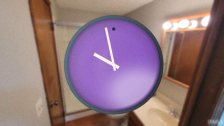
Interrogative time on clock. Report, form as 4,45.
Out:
9,58
